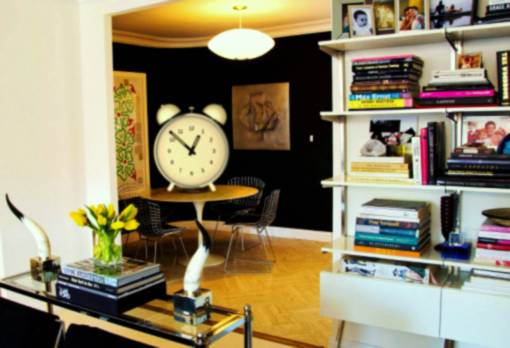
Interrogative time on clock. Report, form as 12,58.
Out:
12,52
